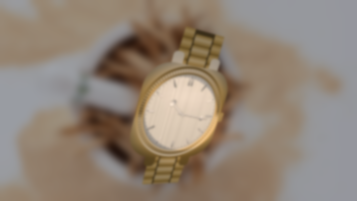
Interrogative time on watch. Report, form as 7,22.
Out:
10,16
